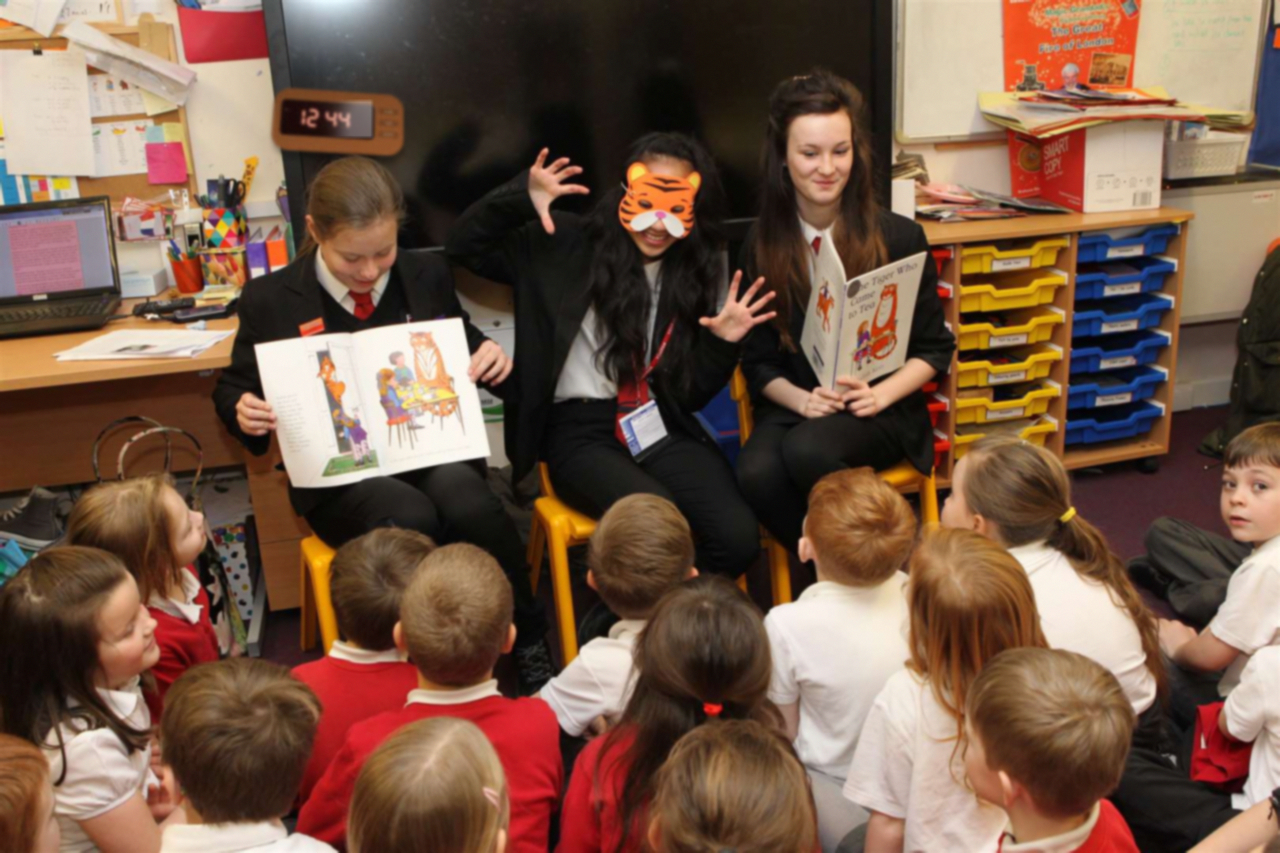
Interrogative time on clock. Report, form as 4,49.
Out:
12,44
